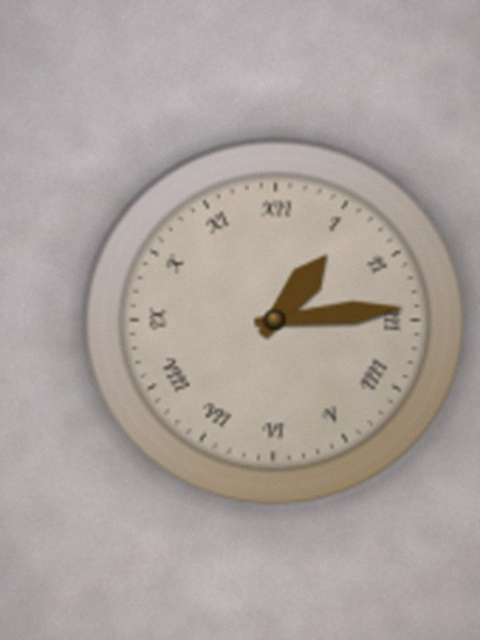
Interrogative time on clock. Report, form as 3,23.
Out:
1,14
